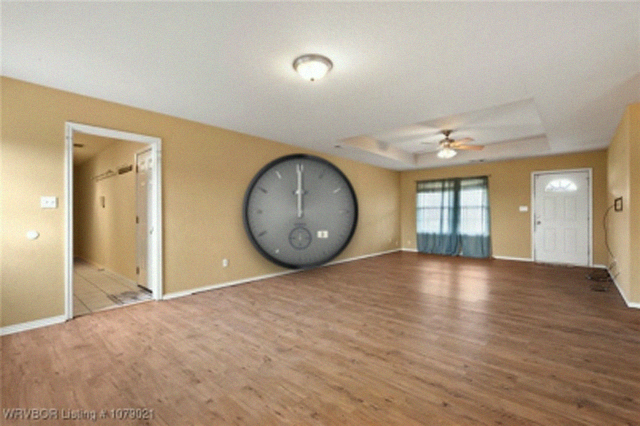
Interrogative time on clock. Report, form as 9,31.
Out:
12,00
